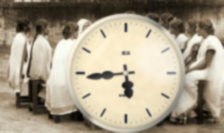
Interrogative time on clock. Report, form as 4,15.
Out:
5,44
